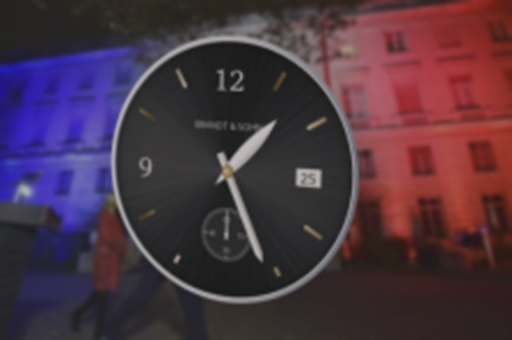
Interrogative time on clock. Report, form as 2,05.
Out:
1,26
